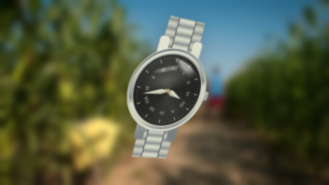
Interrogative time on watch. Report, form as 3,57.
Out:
3,43
